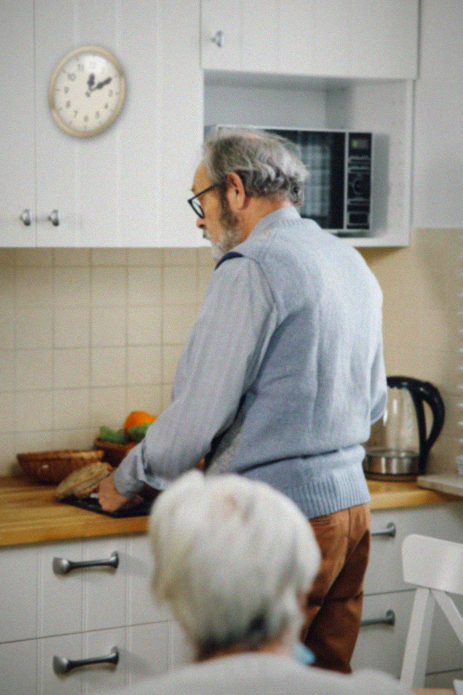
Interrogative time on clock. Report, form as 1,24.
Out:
12,10
